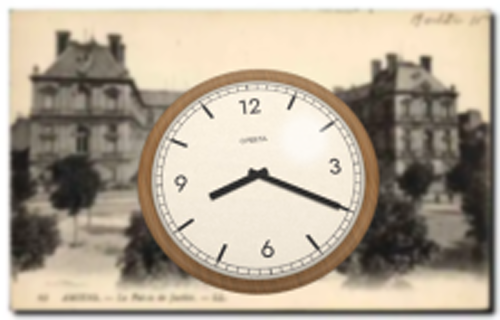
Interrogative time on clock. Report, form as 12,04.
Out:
8,20
